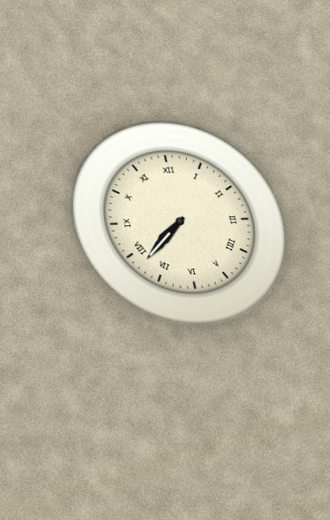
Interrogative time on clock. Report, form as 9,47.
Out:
7,38
